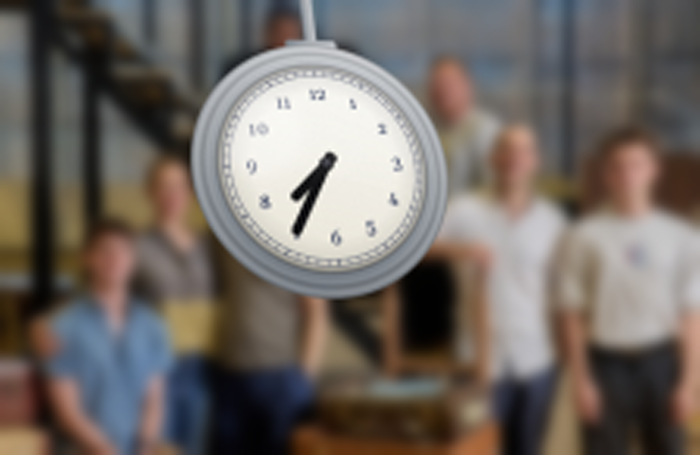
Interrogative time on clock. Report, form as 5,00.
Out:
7,35
